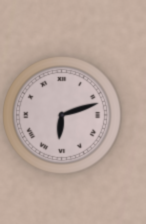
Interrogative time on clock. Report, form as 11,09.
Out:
6,12
